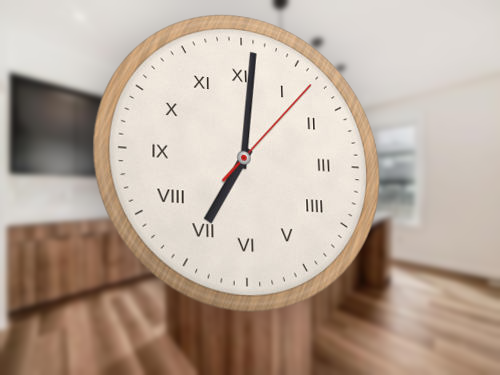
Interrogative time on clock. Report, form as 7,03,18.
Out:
7,01,07
